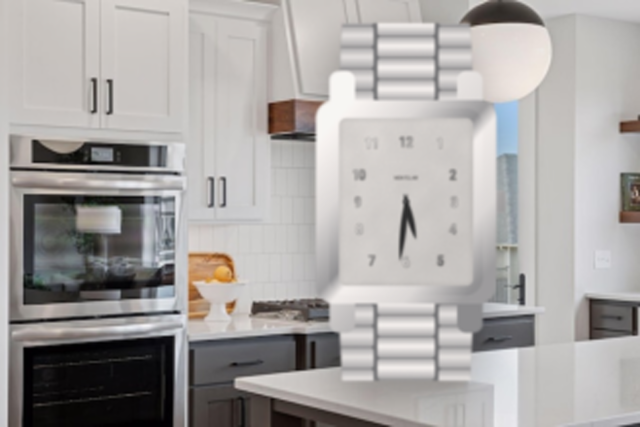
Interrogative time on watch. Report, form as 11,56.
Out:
5,31
